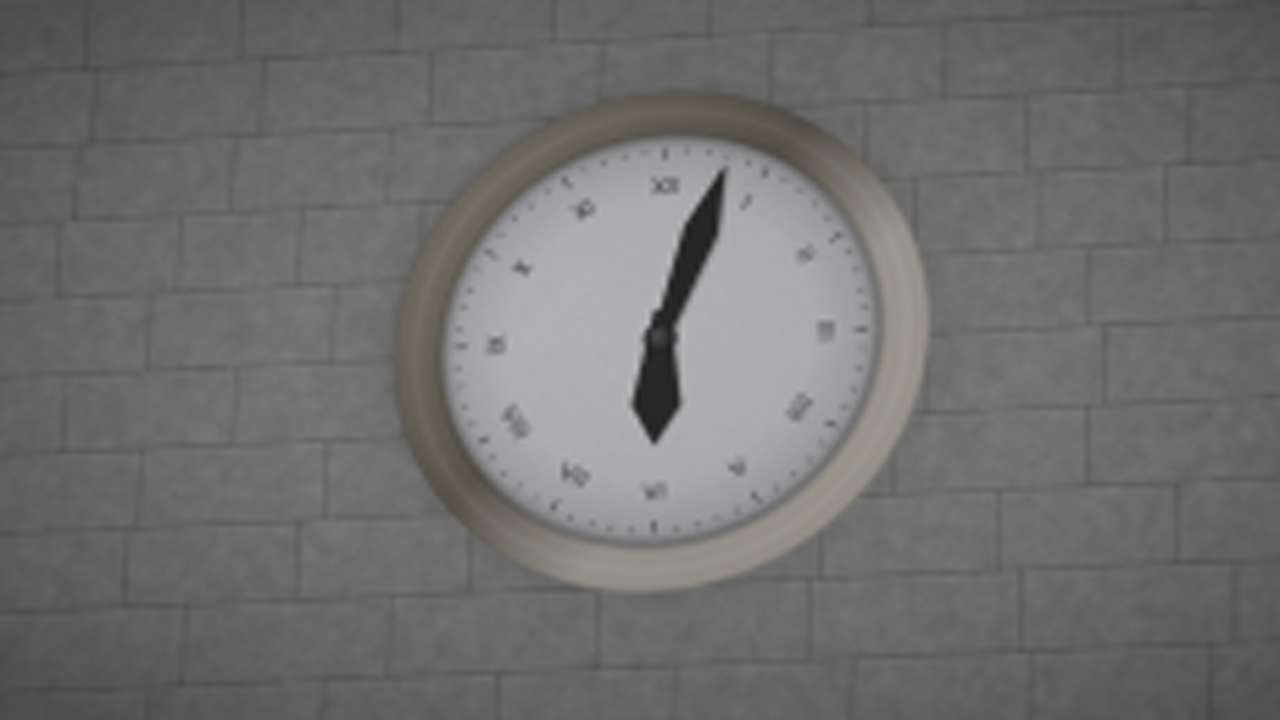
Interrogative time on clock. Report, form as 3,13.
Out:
6,03
